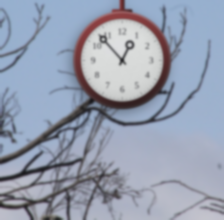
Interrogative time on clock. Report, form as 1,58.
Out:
12,53
